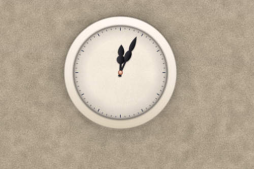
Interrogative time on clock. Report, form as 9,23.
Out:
12,04
